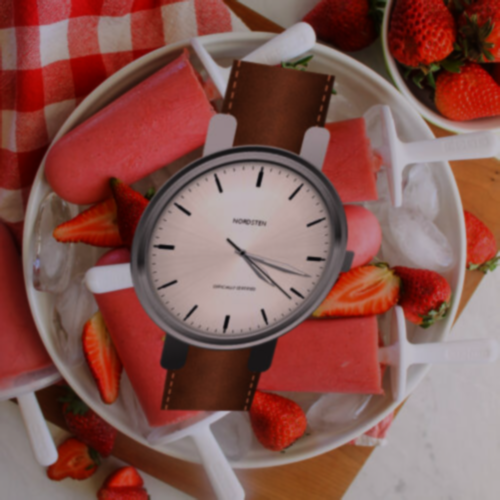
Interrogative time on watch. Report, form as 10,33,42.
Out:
4,17,21
